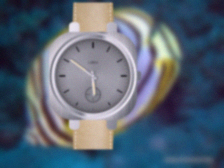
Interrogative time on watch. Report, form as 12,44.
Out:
5,51
